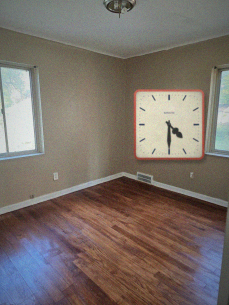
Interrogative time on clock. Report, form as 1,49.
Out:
4,30
